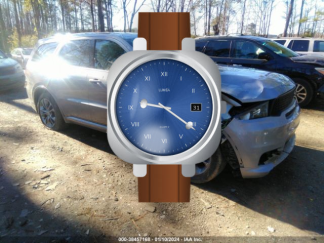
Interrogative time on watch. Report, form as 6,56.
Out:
9,21
